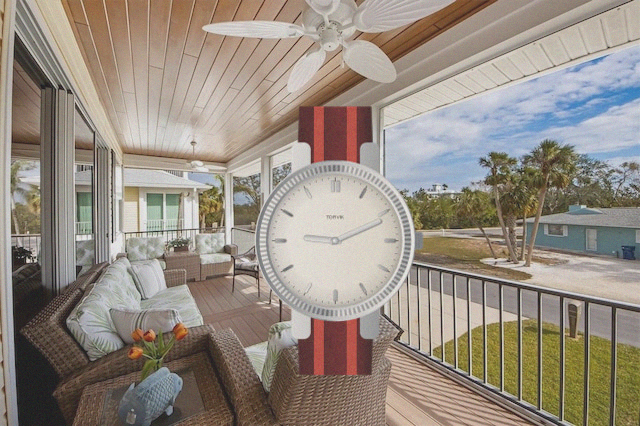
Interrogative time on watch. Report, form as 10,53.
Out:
9,11
